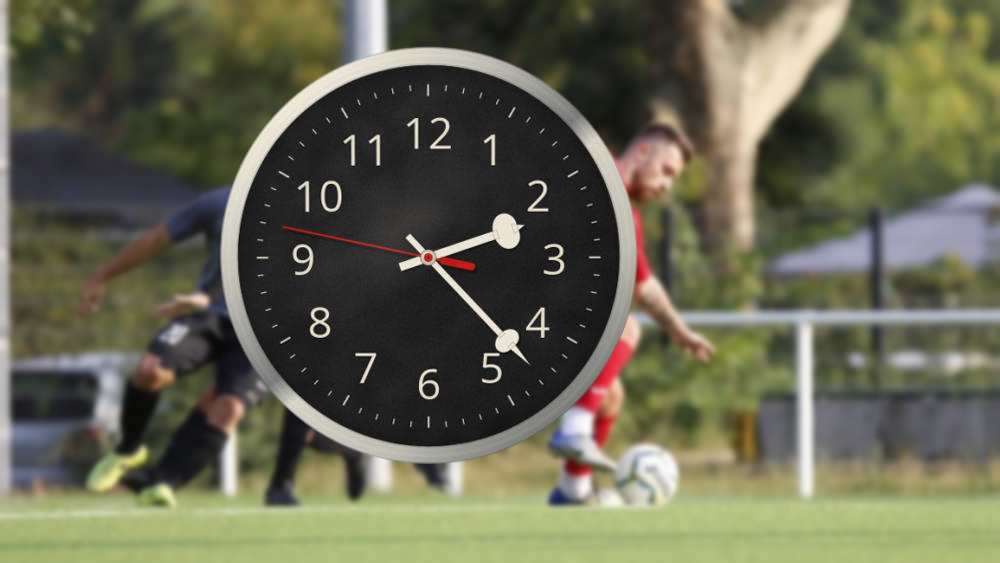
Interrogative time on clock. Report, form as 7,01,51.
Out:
2,22,47
